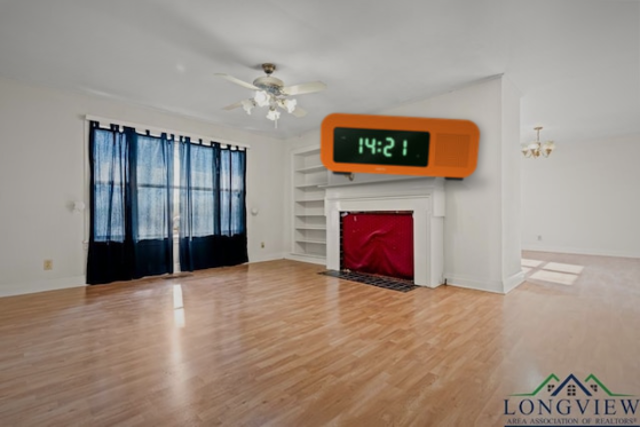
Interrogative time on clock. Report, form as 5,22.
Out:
14,21
